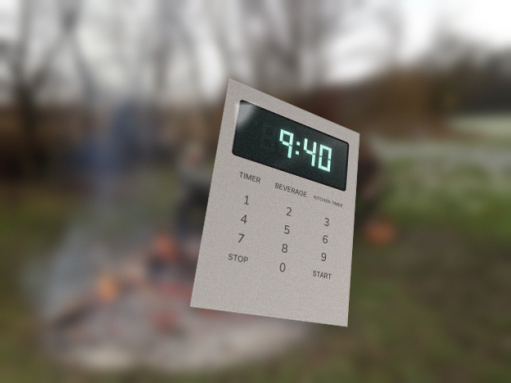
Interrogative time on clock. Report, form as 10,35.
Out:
9,40
